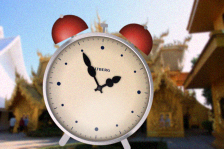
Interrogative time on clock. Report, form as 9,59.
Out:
1,55
